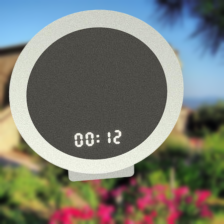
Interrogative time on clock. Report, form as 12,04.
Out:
0,12
